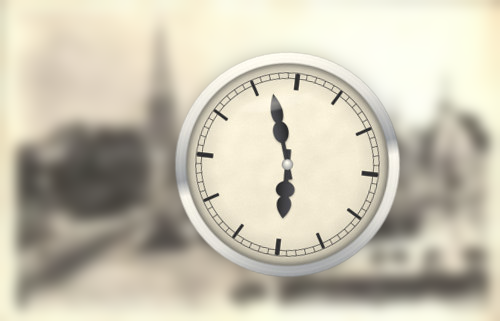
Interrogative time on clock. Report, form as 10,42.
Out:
5,57
